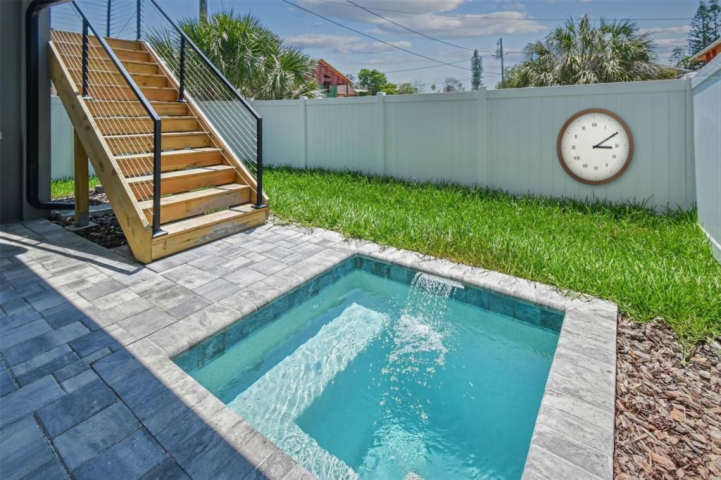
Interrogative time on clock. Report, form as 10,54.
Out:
3,10
